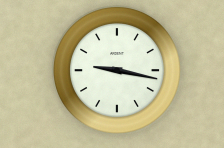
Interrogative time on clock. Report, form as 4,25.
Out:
9,17
